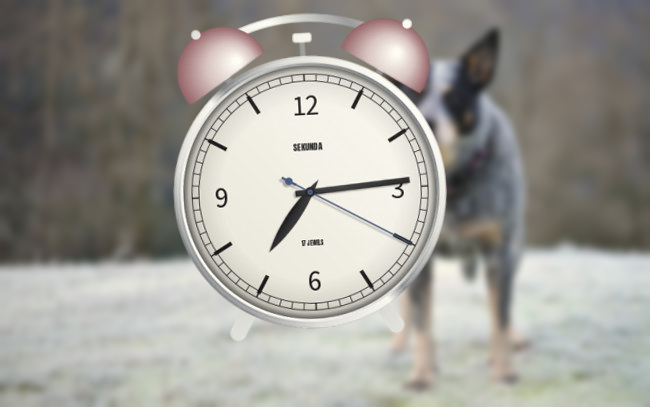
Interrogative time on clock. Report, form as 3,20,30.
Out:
7,14,20
